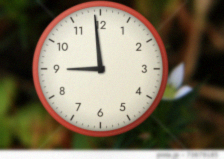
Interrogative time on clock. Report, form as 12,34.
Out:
8,59
